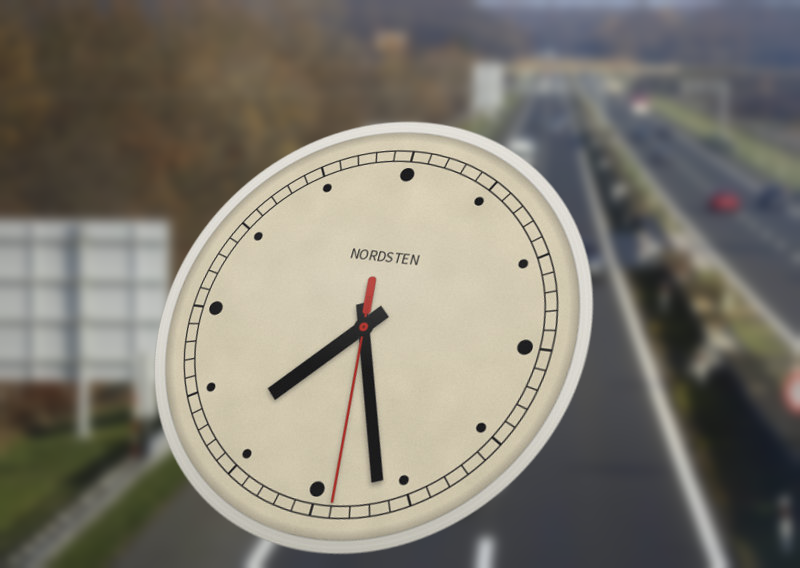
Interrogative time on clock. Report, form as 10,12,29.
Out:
7,26,29
